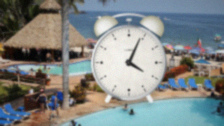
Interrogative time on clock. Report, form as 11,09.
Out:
4,04
